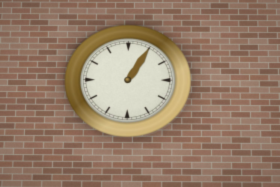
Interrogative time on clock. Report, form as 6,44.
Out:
1,05
